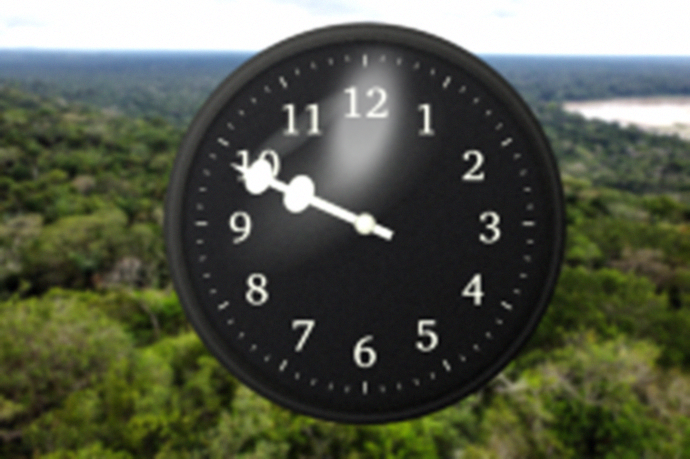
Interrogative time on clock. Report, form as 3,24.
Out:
9,49
